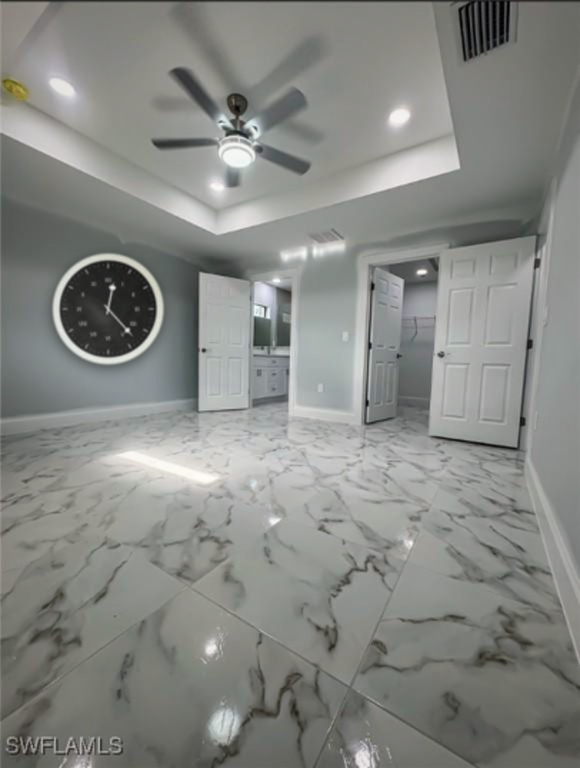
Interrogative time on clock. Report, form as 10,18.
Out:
12,23
